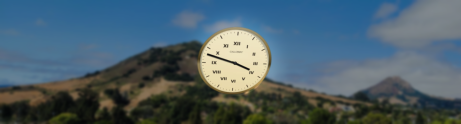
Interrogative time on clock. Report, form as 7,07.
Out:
3,48
